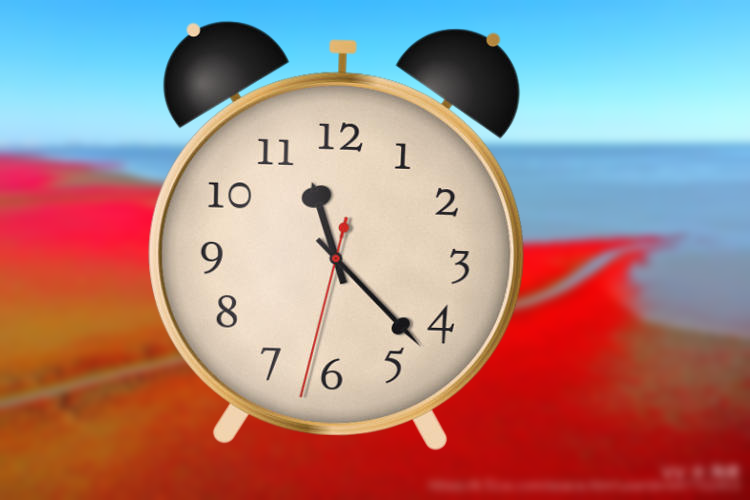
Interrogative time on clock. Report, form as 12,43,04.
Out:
11,22,32
